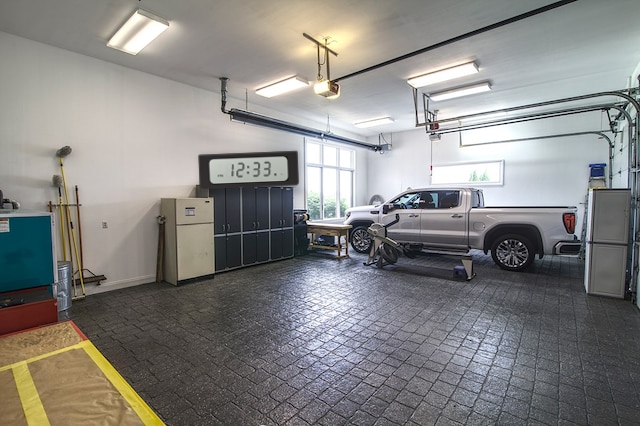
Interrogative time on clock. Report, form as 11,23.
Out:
12,33
